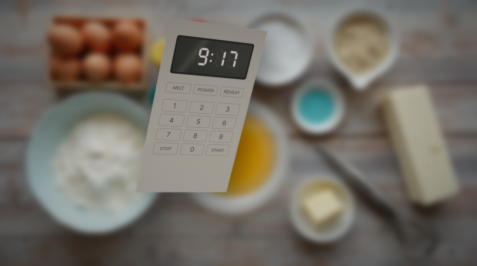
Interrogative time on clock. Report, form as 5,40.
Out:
9,17
